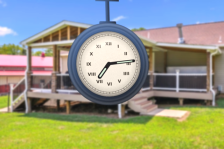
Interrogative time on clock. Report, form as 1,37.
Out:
7,14
